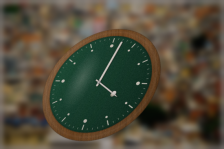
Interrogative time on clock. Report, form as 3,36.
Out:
4,02
